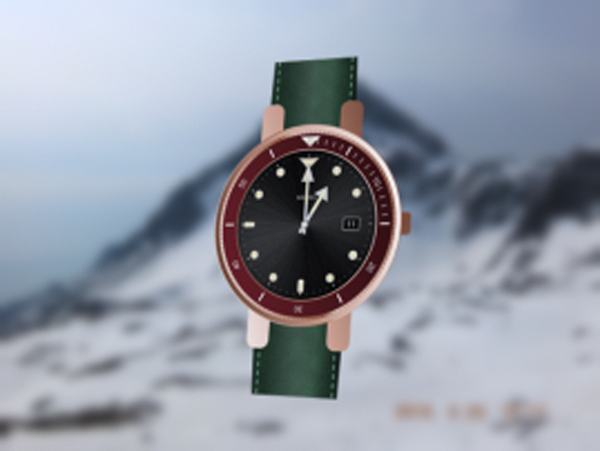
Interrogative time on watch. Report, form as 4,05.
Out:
1,00
